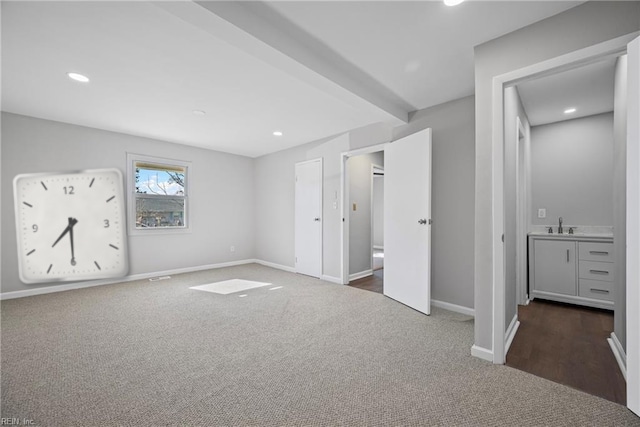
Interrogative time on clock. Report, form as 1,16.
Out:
7,30
